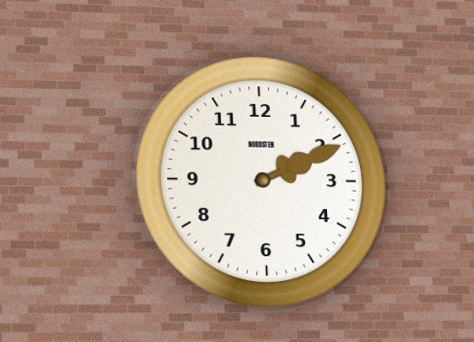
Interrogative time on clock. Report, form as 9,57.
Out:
2,11
